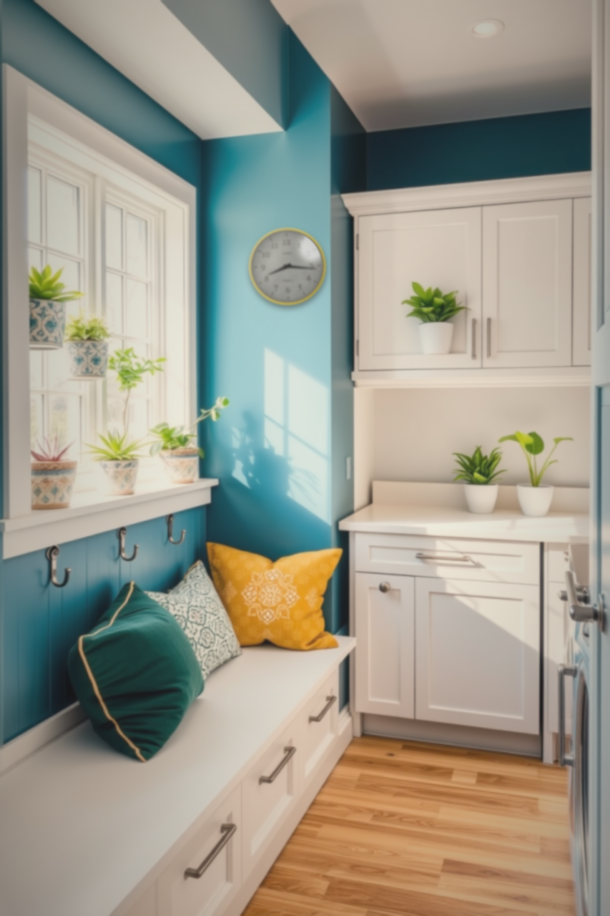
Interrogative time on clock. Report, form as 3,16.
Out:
8,16
